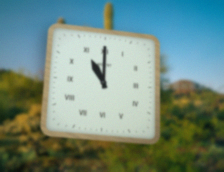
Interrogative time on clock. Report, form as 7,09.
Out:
11,00
